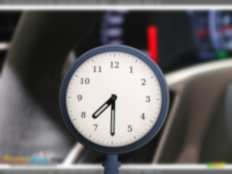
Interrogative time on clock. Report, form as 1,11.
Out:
7,30
